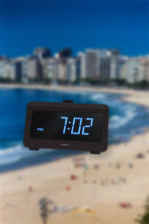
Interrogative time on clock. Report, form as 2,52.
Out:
7,02
